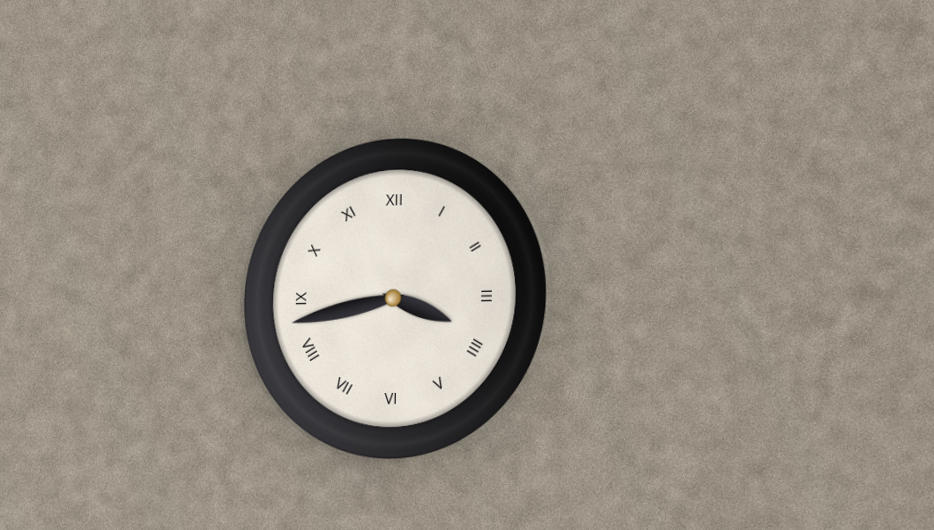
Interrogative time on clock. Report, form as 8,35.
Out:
3,43
